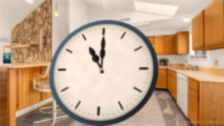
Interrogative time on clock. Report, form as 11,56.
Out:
11,00
